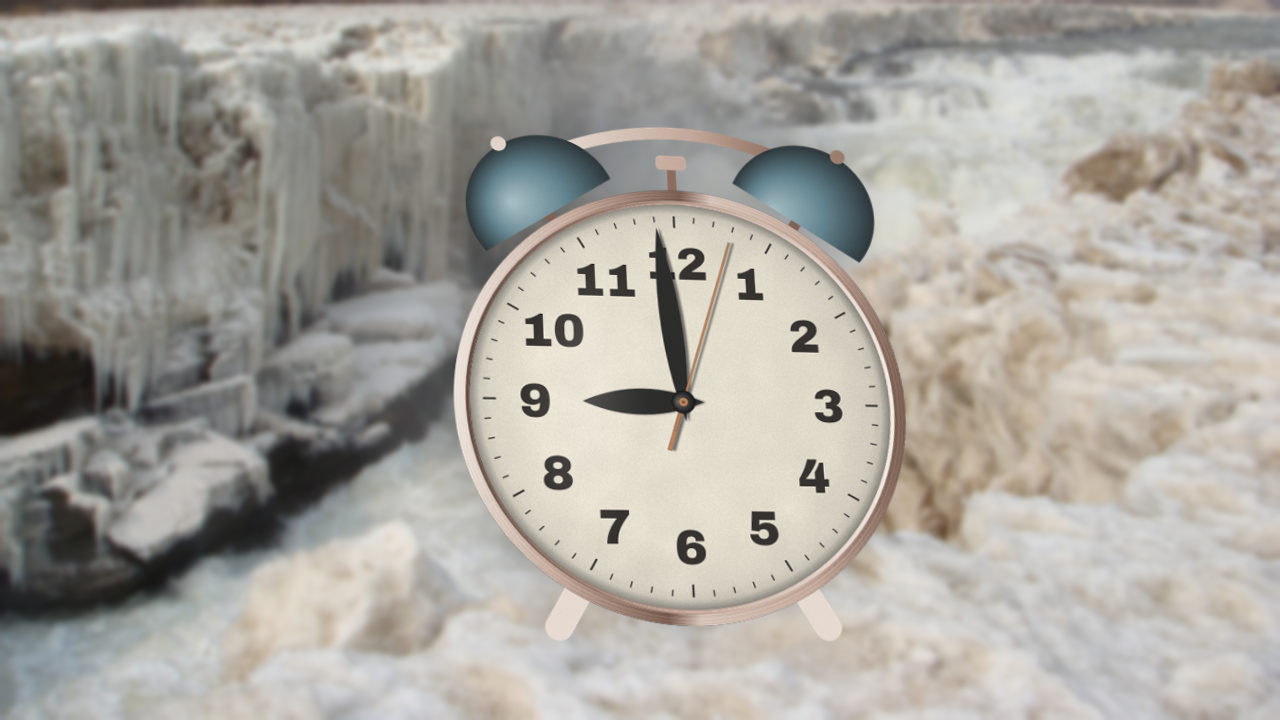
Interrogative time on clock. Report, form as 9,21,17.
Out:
8,59,03
